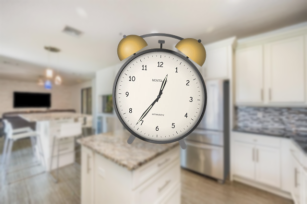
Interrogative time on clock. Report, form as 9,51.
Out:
12,36
